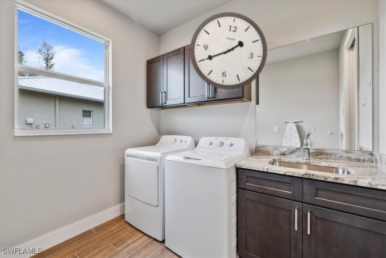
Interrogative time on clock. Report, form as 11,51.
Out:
1,40
